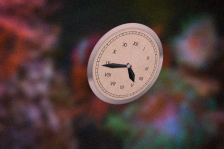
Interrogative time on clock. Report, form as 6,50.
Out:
4,44
